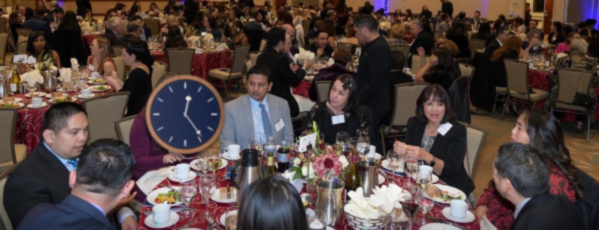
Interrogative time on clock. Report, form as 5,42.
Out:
12,24
